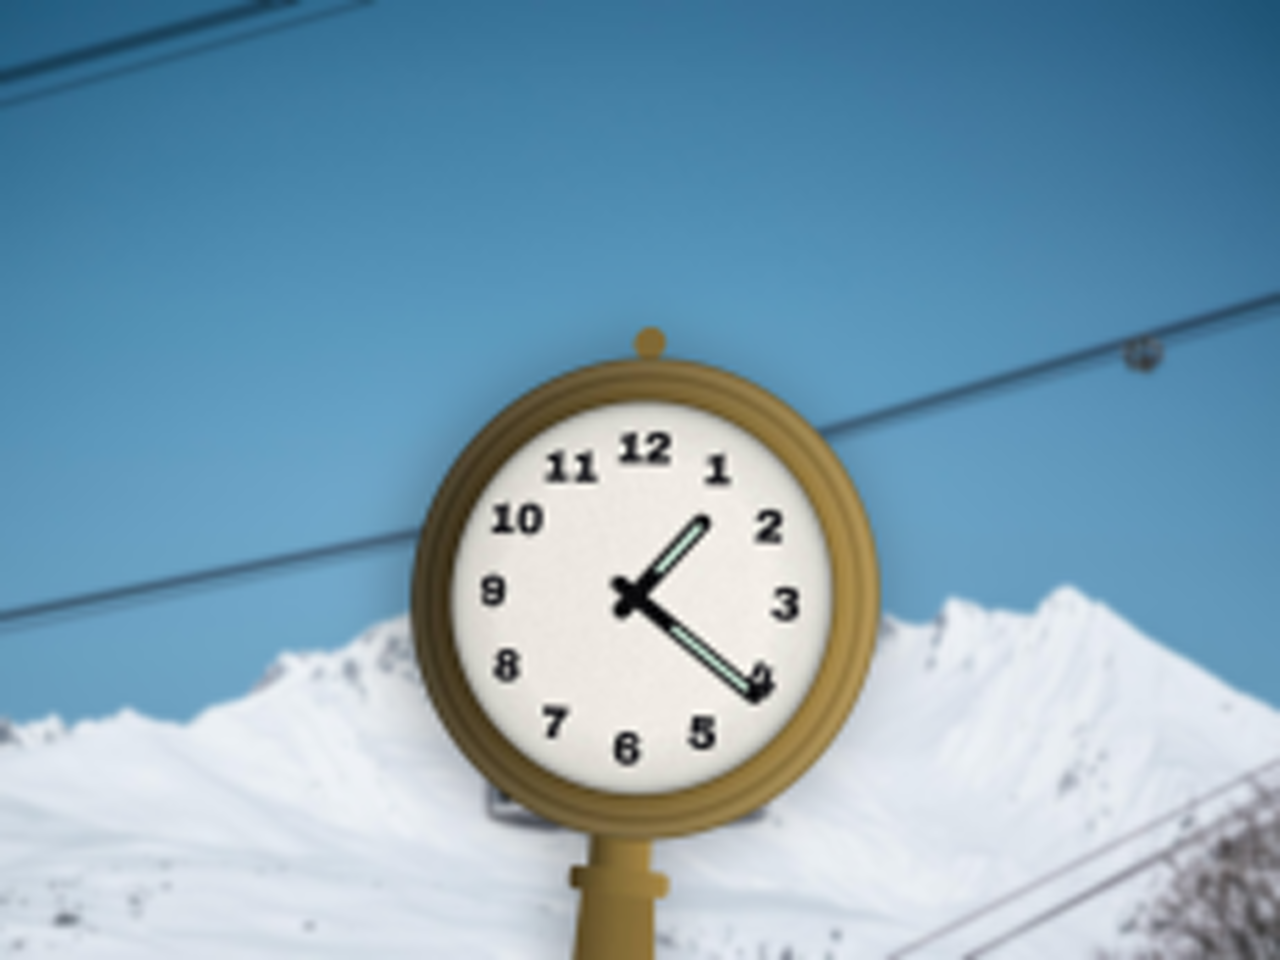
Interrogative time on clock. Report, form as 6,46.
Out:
1,21
